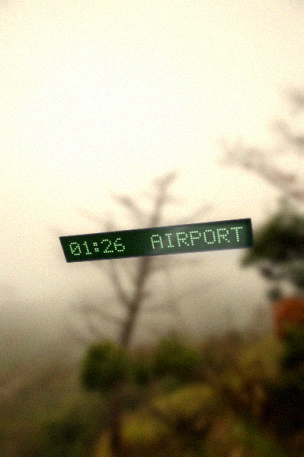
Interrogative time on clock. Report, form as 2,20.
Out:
1,26
